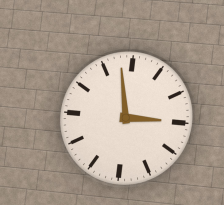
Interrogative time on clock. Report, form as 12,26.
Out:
2,58
